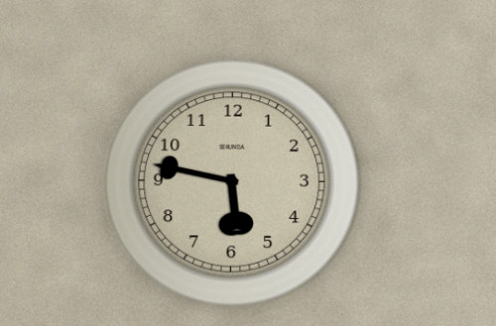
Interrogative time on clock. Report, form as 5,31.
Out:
5,47
